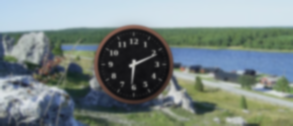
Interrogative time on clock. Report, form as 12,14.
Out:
6,11
